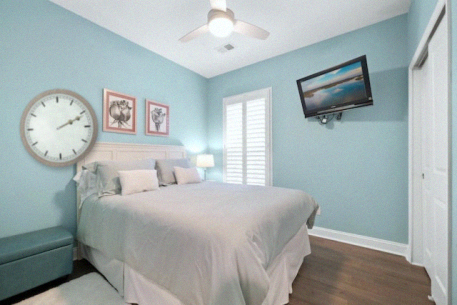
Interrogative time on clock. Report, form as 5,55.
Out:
2,11
